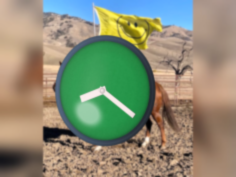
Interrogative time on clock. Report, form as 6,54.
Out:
8,21
